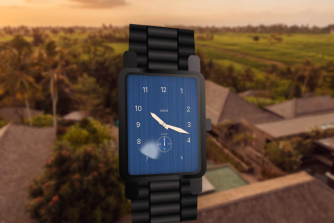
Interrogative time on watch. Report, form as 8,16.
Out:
10,18
